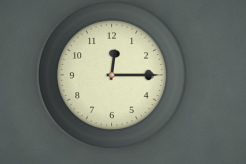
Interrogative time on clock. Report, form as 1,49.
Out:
12,15
